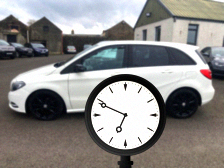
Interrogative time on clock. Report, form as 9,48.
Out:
6,49
